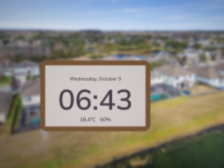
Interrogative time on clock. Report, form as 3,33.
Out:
6,43
